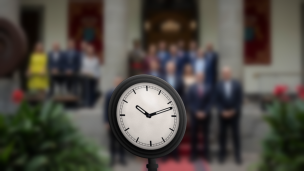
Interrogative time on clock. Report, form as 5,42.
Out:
10,12
